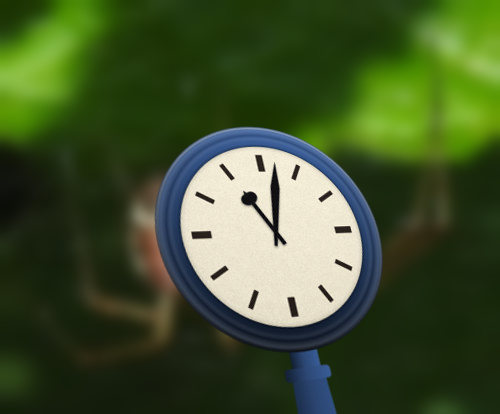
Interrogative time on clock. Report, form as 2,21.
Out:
11,02
